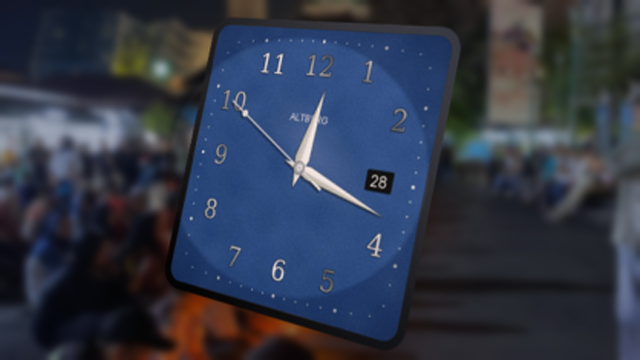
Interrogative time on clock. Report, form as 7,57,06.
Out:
12,17,50
